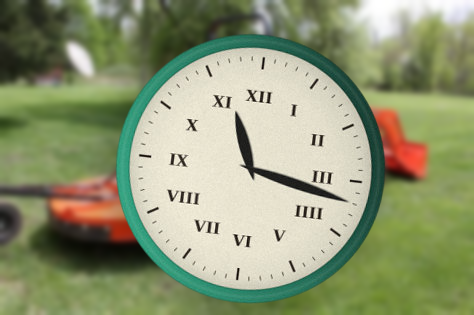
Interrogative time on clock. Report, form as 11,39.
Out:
11,17
